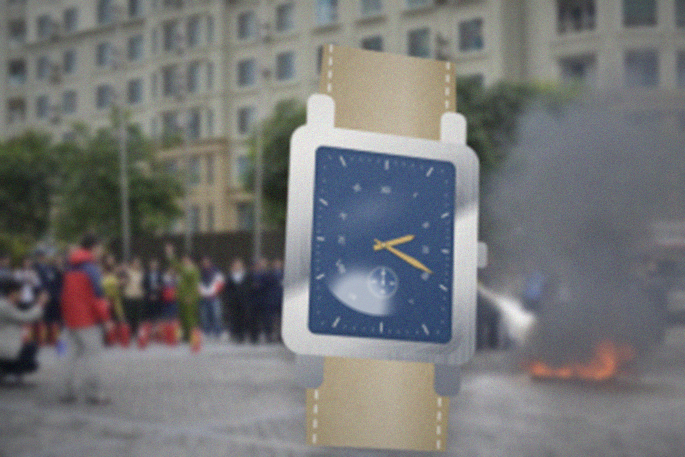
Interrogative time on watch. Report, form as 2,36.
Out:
2,19
